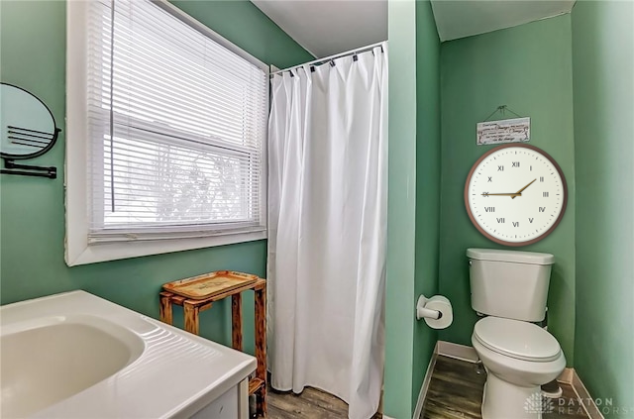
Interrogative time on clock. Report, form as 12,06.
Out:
1,45
